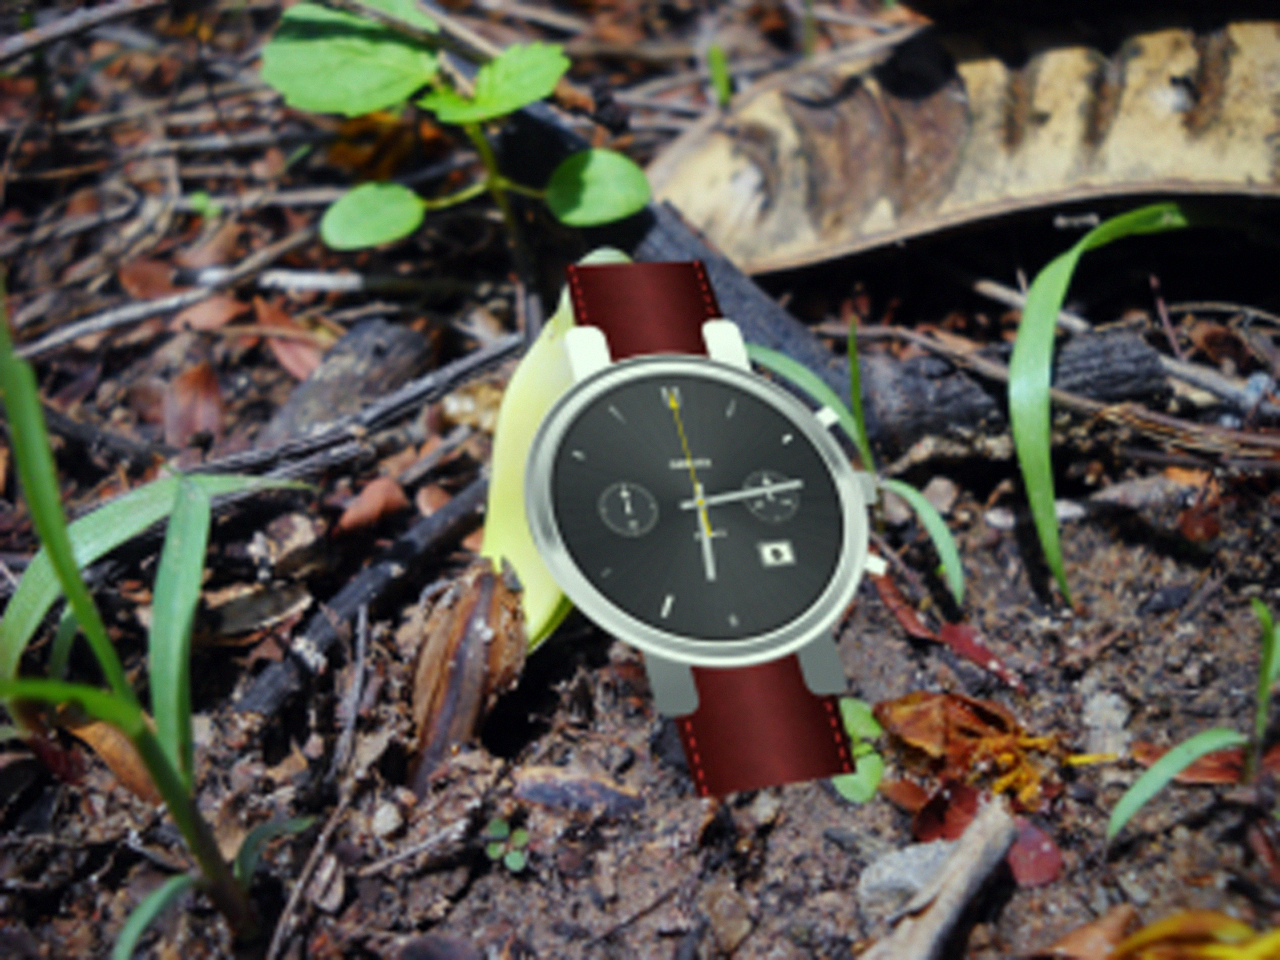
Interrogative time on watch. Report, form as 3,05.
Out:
6,14
